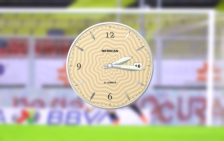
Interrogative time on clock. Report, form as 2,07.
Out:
2,16
